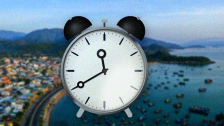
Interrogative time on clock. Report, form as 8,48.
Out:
11,40
